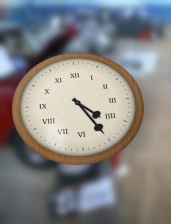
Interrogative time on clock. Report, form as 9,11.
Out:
4,25
